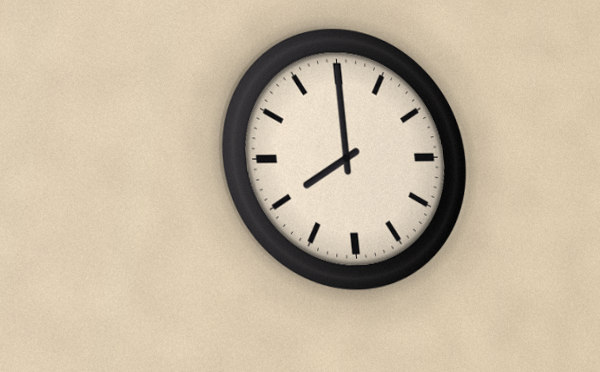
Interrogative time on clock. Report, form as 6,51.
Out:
8,00
